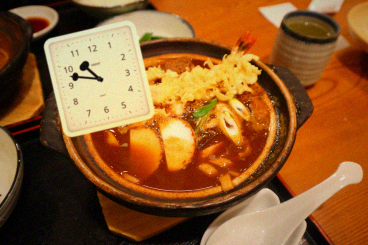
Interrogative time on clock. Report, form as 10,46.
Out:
10,48
